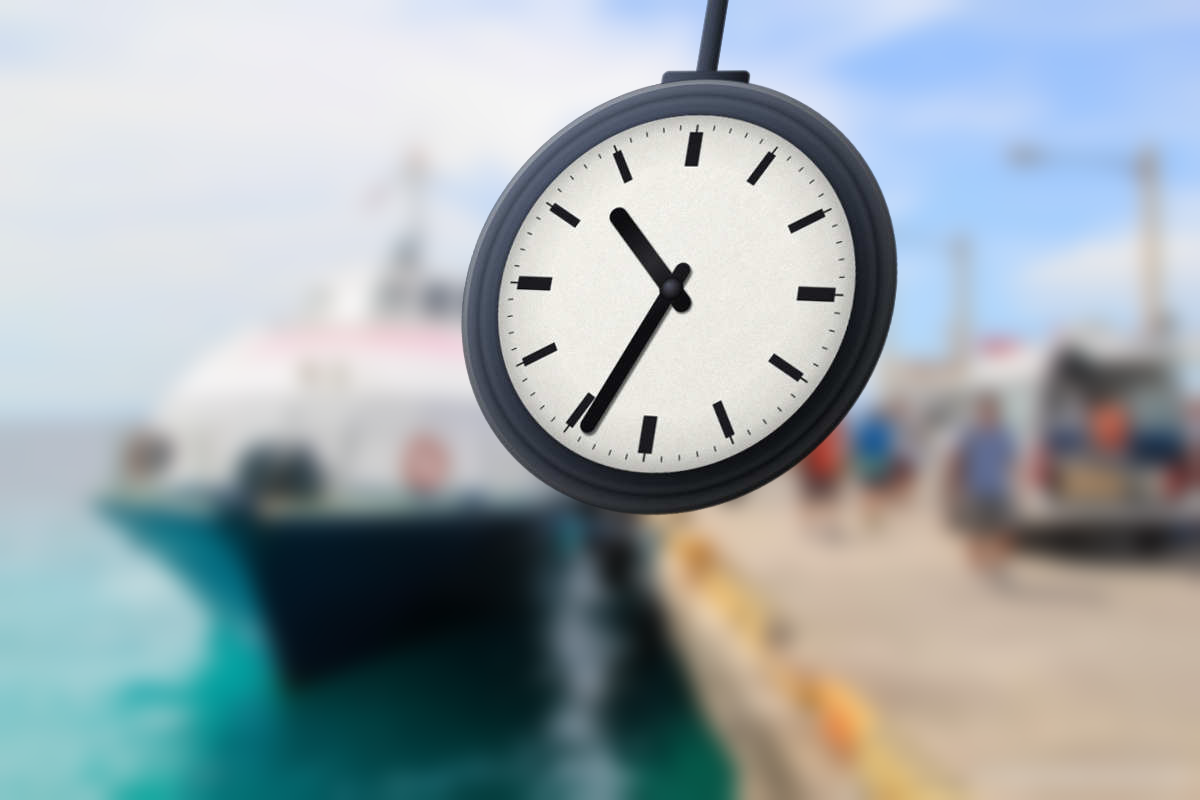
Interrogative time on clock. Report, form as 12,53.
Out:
10,34
